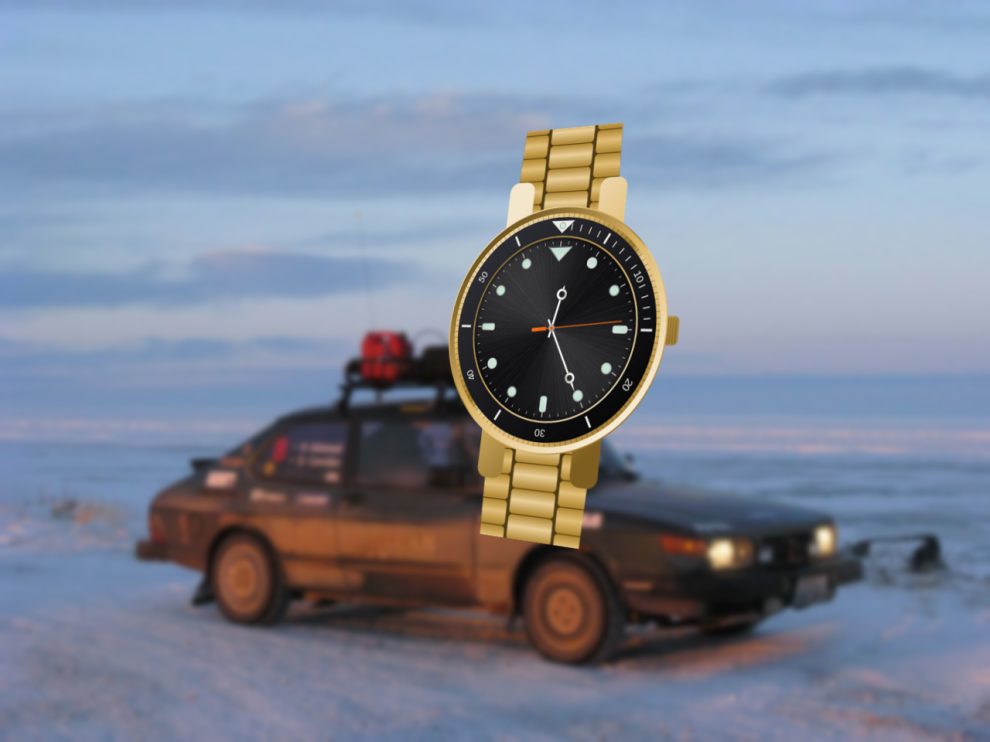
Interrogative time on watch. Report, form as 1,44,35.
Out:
12,25,14
